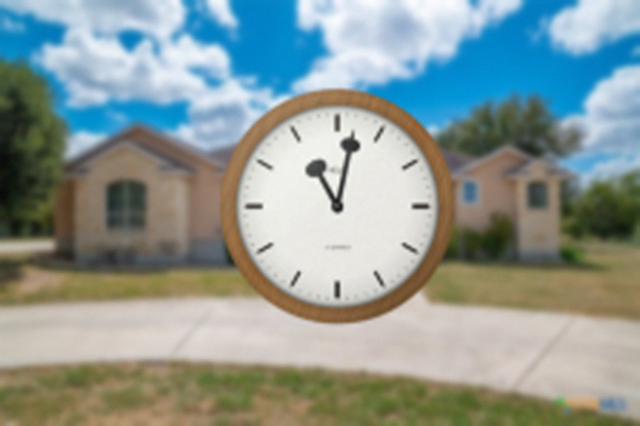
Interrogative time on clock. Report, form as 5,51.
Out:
11,02
